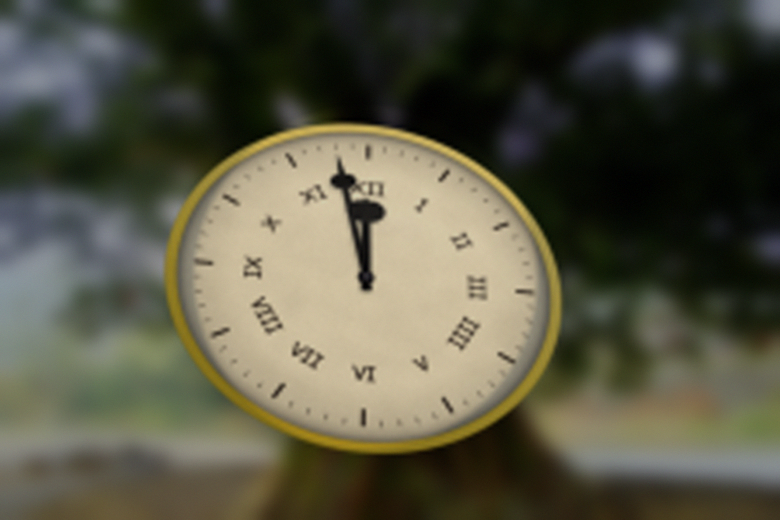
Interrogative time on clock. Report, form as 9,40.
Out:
11,58
